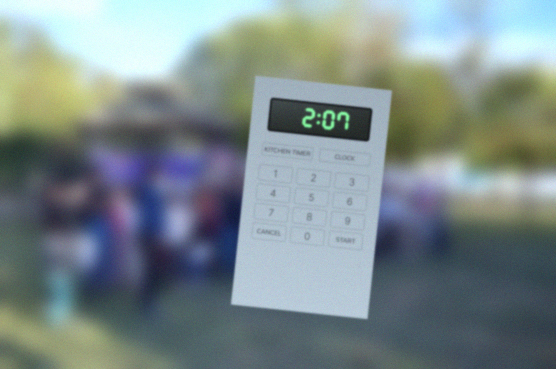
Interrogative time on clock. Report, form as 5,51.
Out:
2,07
